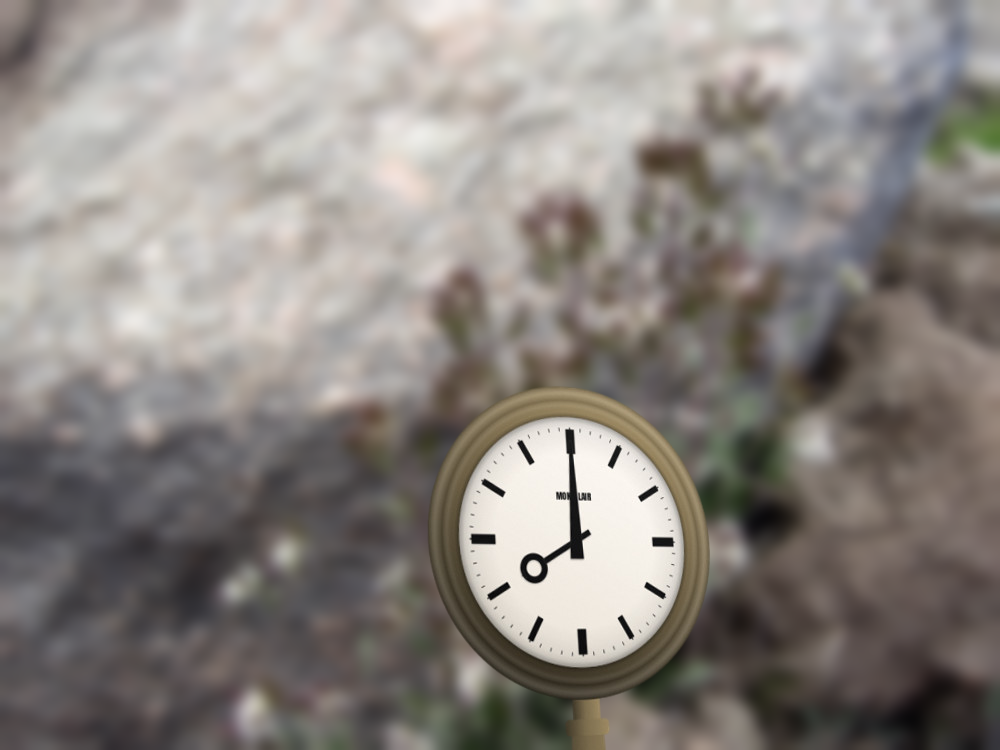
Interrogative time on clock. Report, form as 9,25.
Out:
8,00
